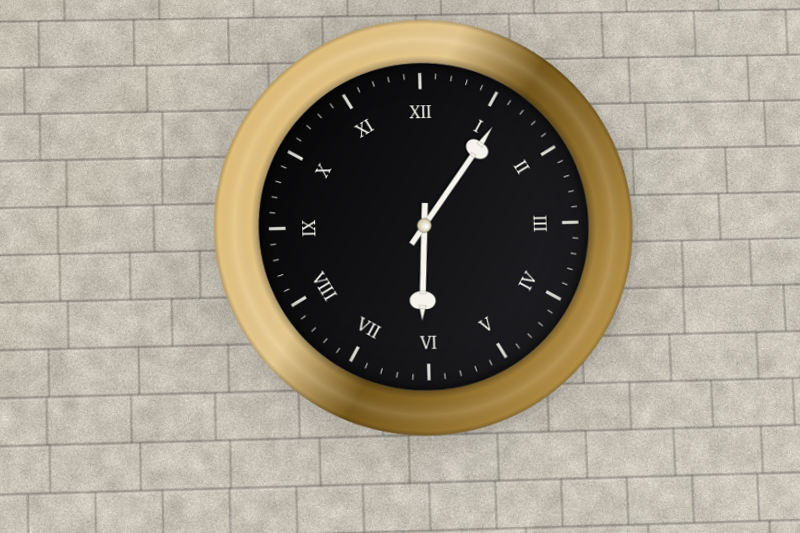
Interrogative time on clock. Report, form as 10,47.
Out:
6,06
